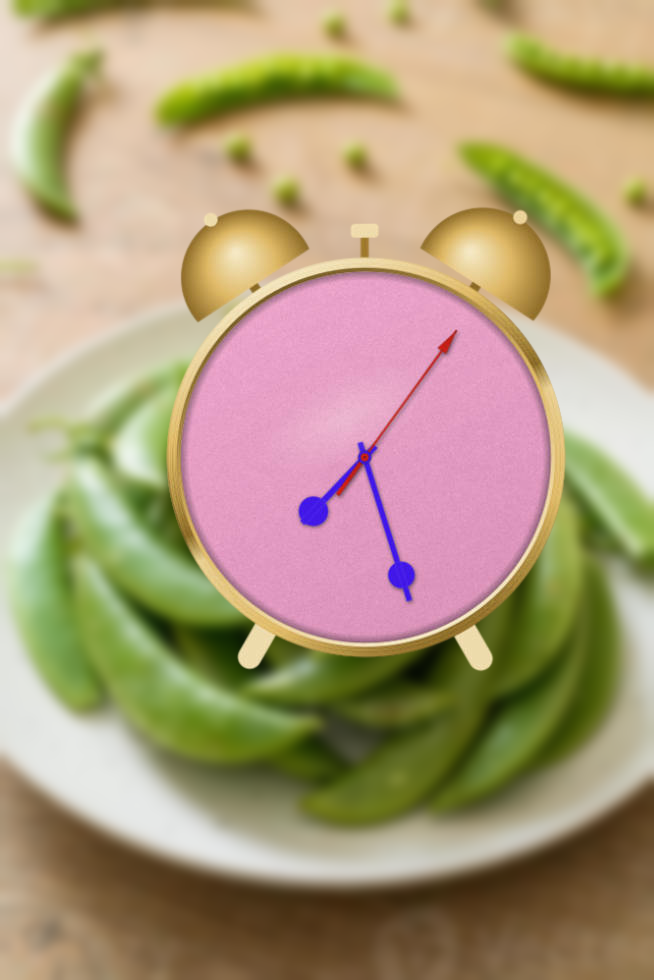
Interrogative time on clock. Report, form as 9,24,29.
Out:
7,27,06
